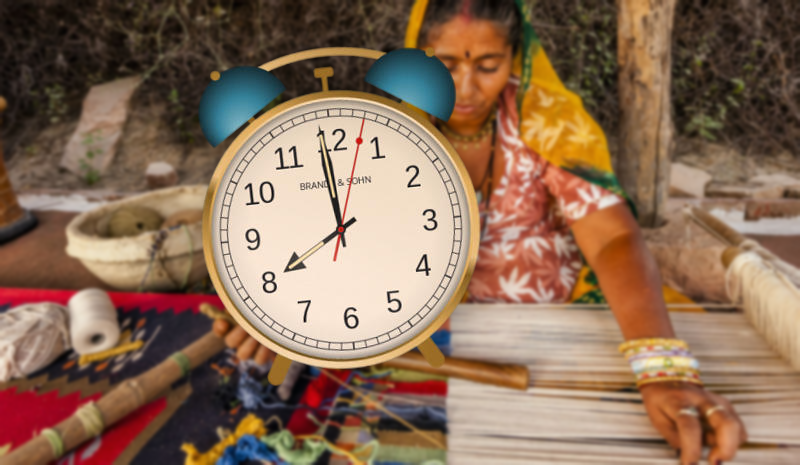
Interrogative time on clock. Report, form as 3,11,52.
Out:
7,59,03
